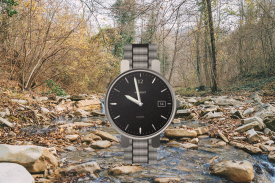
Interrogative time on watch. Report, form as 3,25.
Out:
9,58
